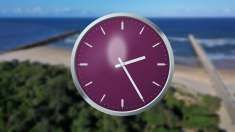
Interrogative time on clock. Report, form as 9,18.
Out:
2,25
